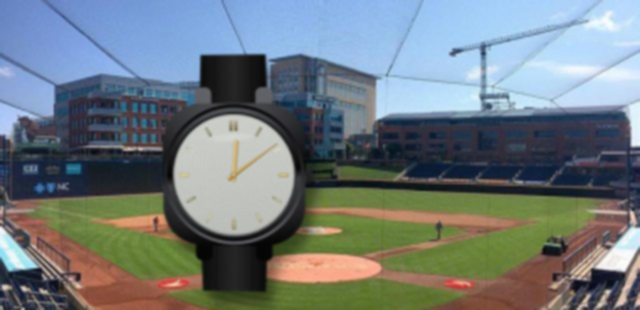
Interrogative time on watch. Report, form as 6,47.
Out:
12,09
